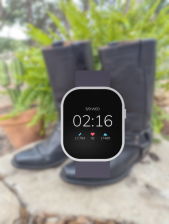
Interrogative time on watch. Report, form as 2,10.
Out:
2,16
